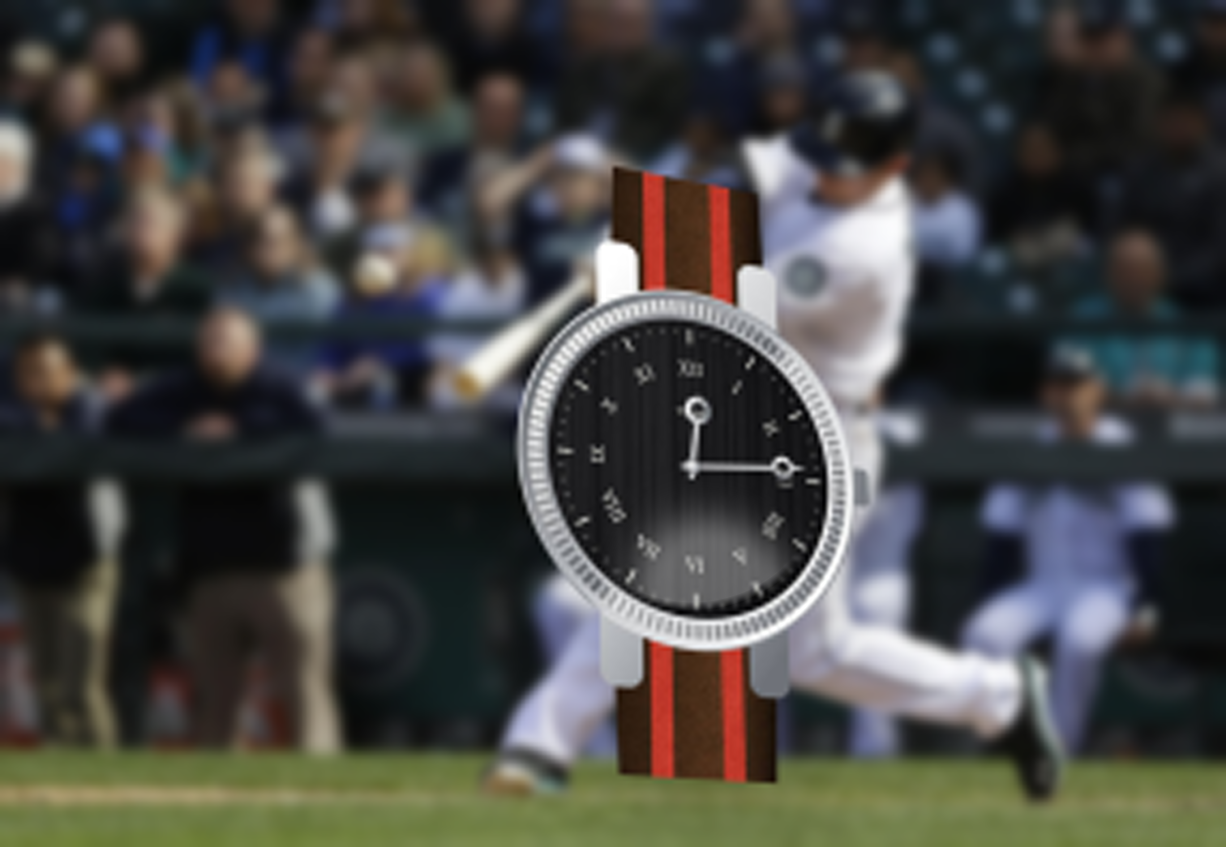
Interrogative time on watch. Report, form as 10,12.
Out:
12,14
